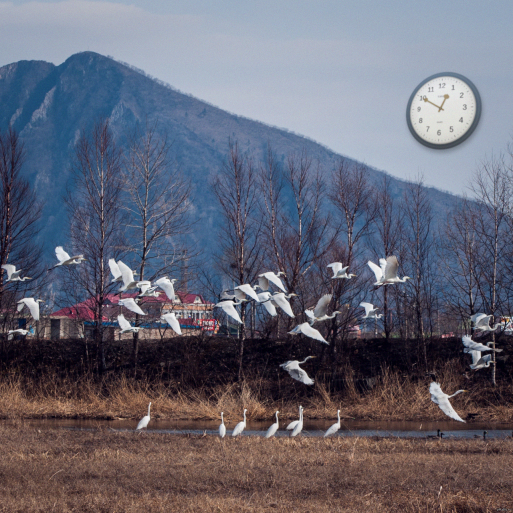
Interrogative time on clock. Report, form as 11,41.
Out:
12,50
